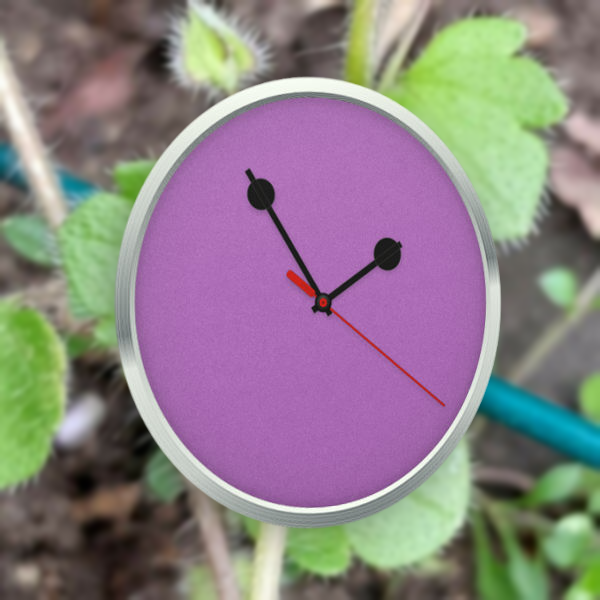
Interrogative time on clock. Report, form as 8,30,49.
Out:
1,54,21
